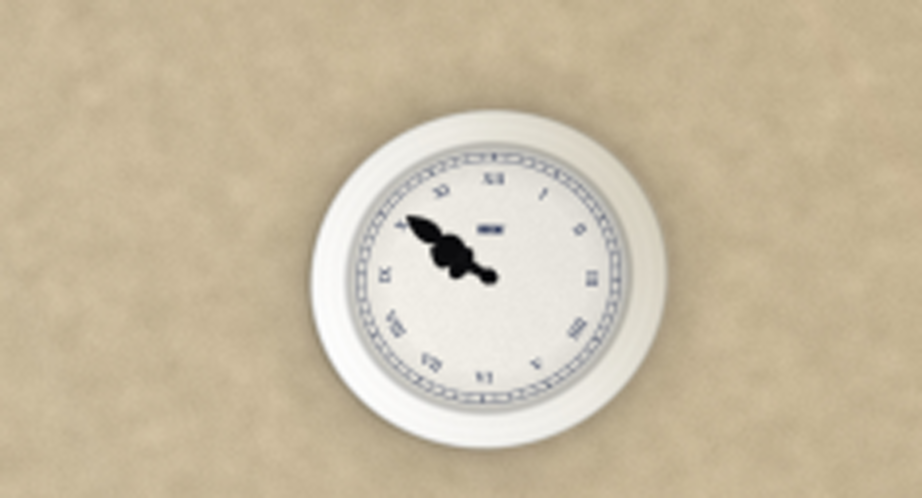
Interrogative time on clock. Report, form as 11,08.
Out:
9,51
